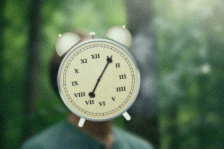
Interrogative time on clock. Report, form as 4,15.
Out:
7,06
